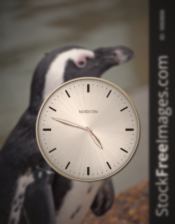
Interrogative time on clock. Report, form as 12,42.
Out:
4,48
